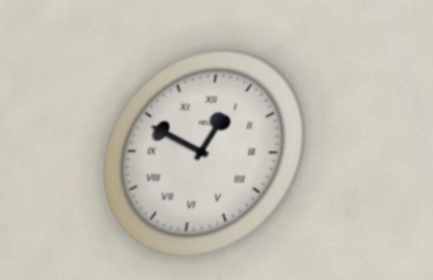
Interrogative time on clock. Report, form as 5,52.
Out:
12,49
